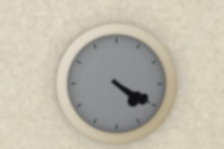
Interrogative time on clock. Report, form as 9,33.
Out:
4,20
